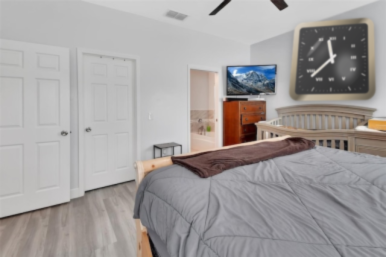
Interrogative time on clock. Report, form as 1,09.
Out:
11,38
